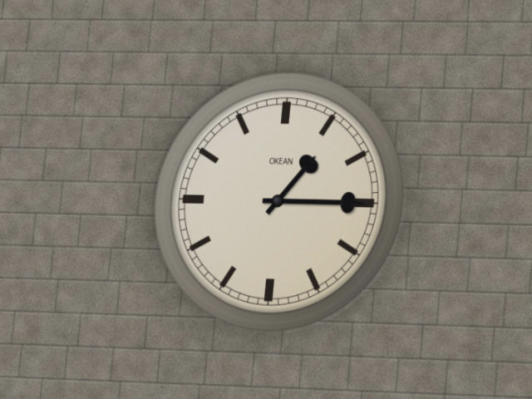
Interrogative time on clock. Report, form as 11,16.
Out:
1,15
